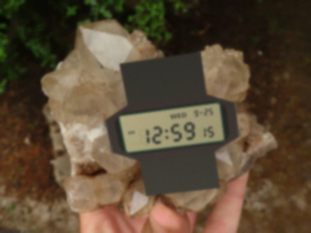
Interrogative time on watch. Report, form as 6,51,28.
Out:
12,59,15
